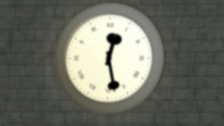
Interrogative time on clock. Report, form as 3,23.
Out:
12,28
